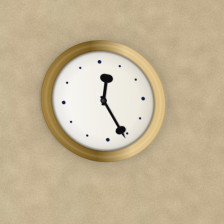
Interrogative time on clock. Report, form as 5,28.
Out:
12,26
